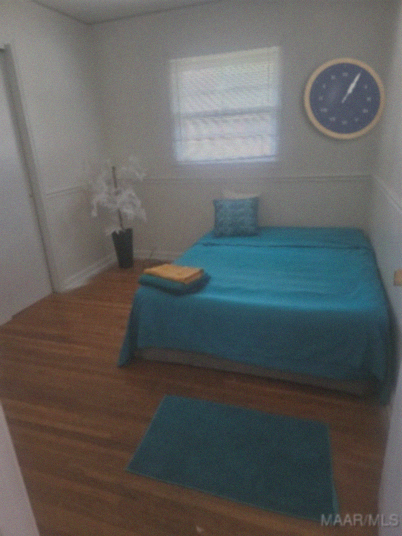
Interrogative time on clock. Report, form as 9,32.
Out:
1,05
